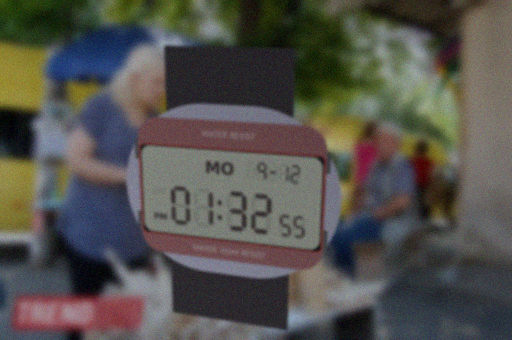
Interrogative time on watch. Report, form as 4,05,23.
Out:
1,32,55
